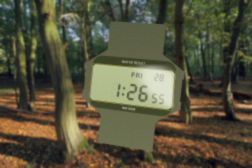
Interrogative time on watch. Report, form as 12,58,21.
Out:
1,26,55
